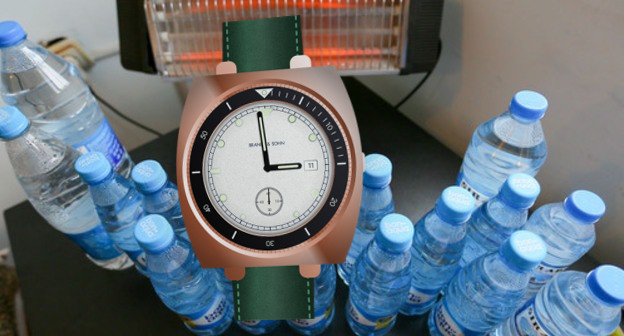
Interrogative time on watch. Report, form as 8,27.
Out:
2,59
